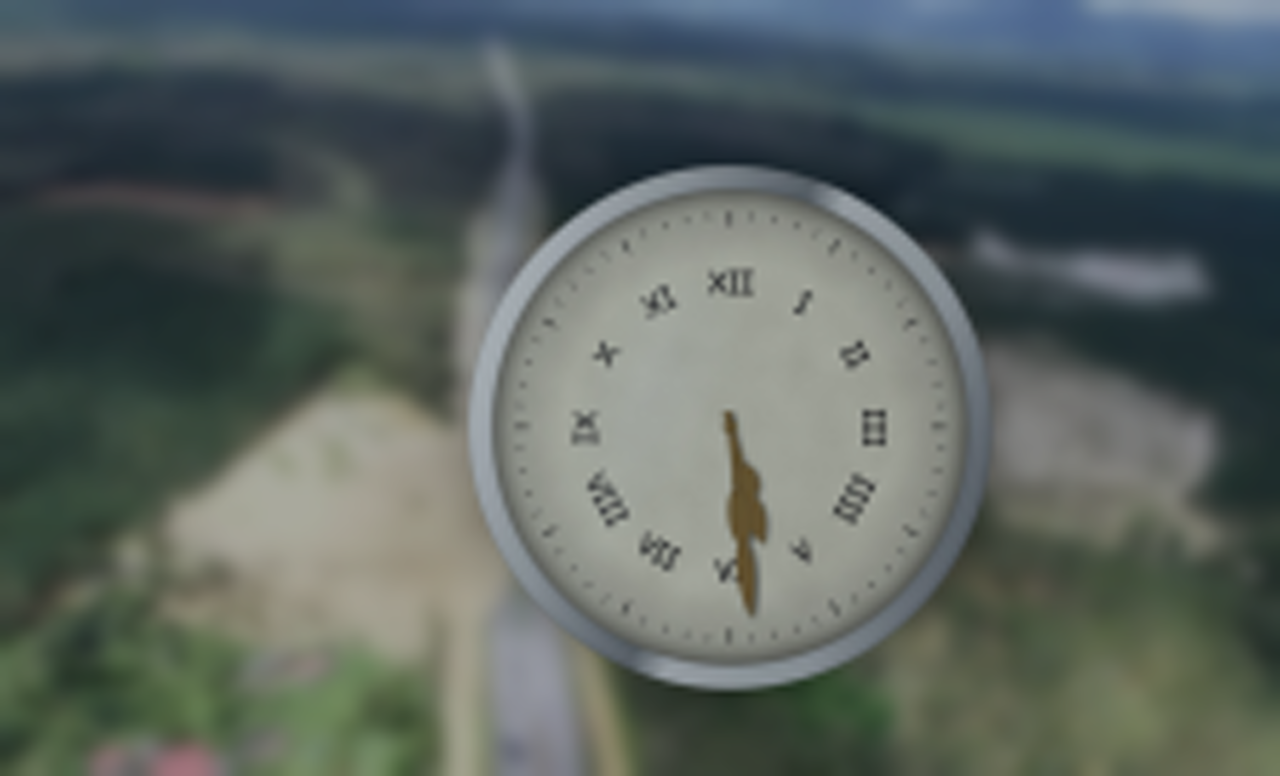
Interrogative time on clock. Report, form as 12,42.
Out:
5,29
